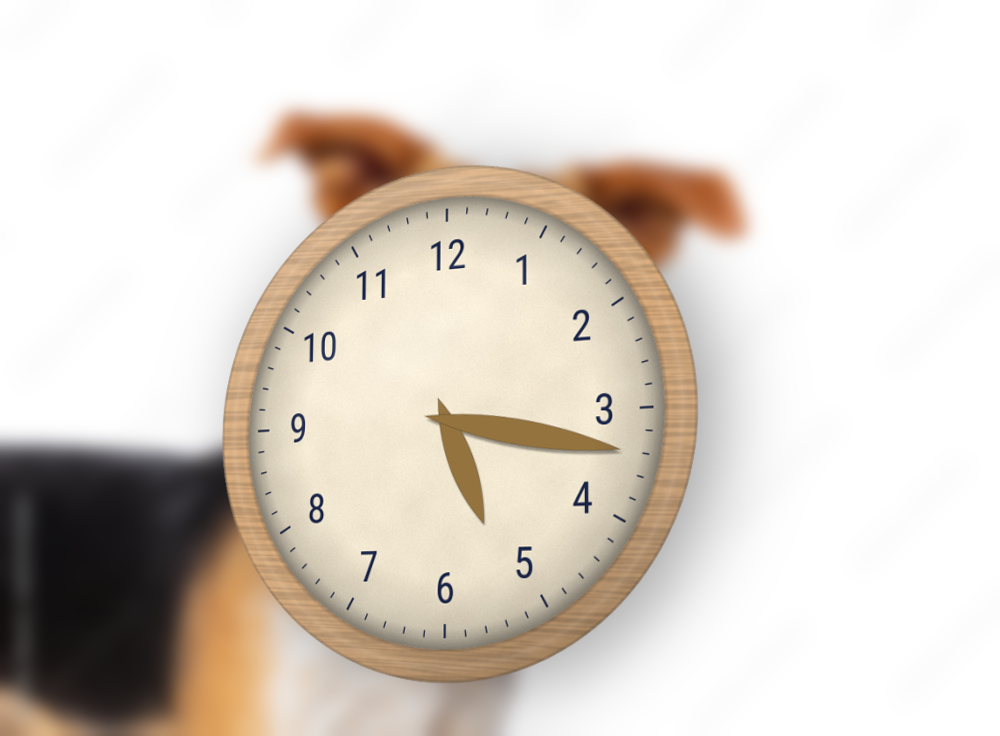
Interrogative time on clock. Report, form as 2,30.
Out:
5,17
